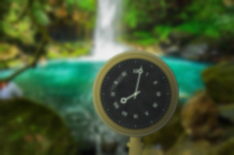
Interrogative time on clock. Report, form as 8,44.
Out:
8,02
